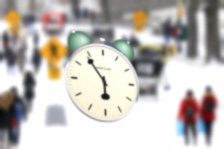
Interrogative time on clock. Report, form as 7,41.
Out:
5,54
